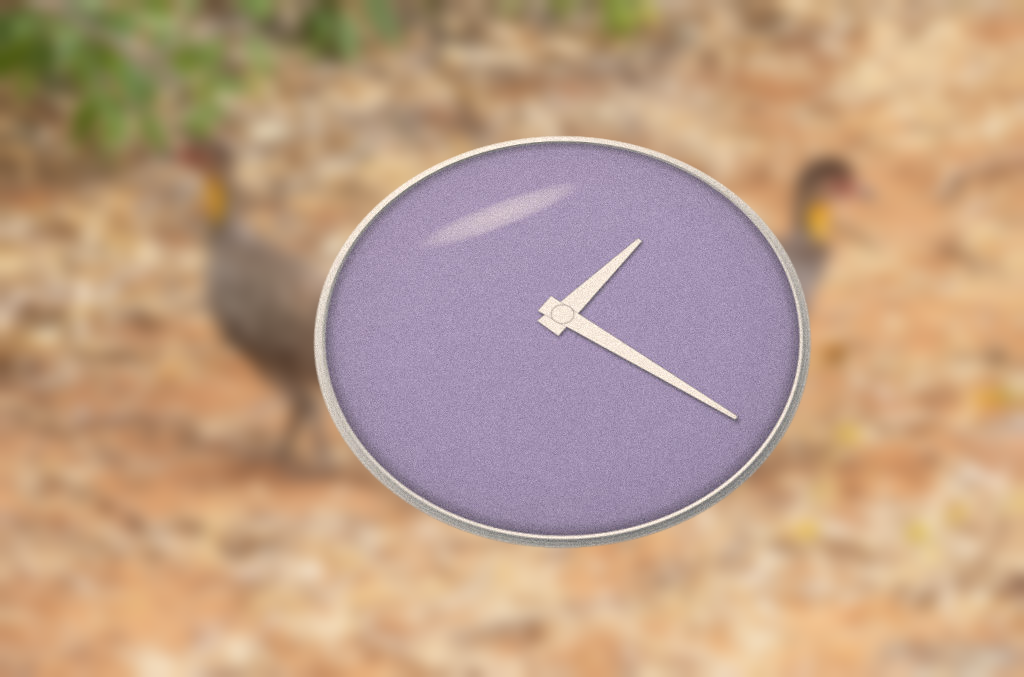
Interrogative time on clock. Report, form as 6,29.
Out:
1,21
